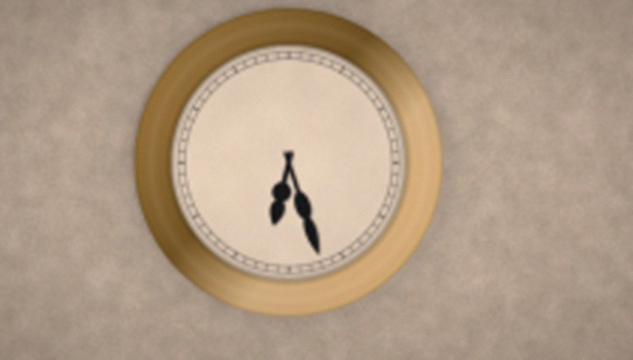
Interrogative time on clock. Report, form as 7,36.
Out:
6,27
